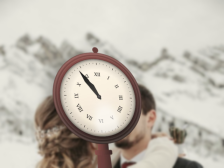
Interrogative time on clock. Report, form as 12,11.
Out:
10,54
